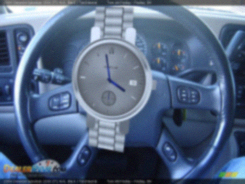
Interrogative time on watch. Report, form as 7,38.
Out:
3,58
